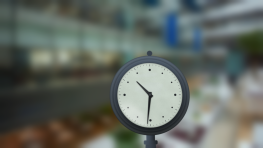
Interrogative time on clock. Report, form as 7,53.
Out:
10,31
